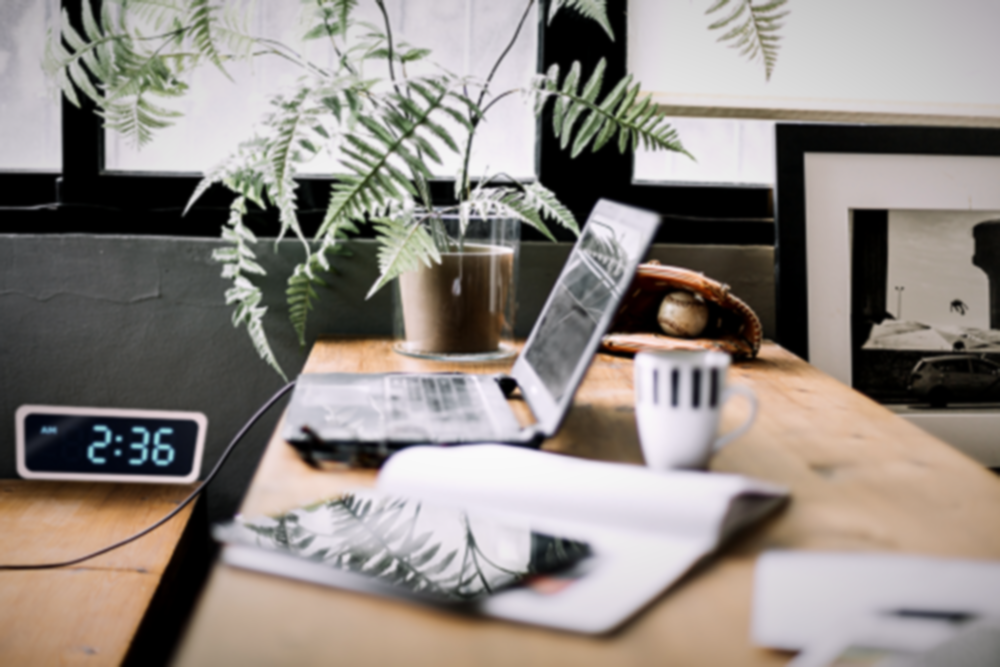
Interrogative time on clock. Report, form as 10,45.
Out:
2,36
